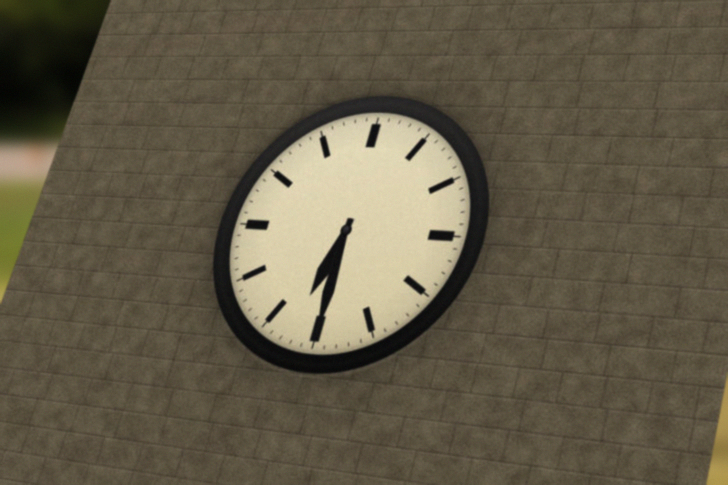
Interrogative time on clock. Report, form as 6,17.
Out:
6,30
